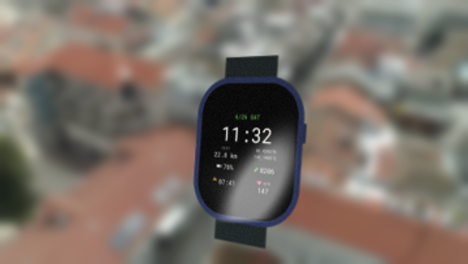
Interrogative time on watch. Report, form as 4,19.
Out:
11,32
